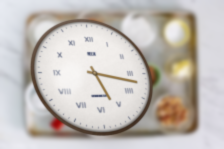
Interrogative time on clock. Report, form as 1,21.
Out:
5,17
